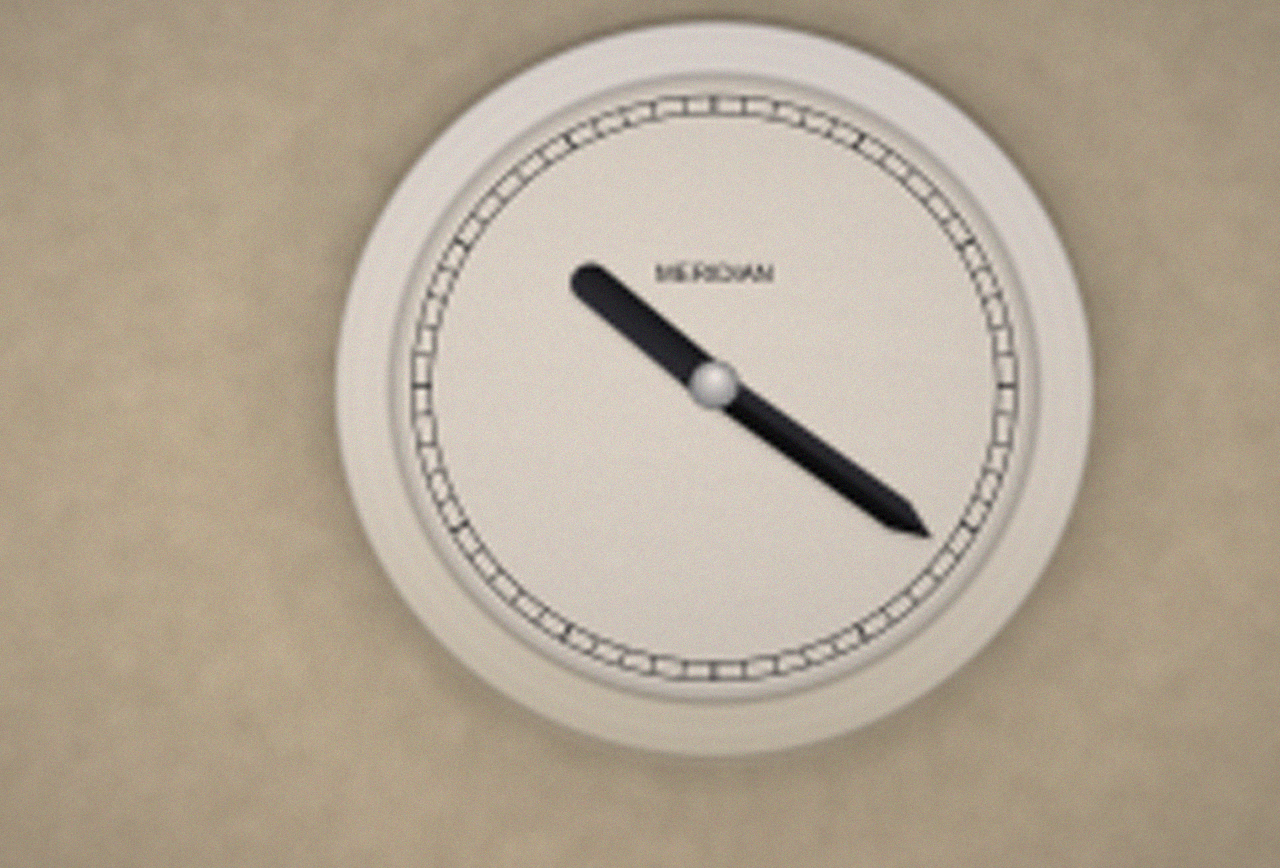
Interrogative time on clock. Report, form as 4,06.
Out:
10,21
